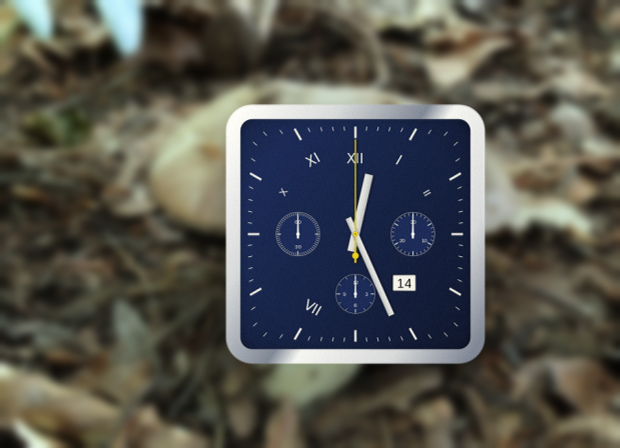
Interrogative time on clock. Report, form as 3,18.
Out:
12,26
